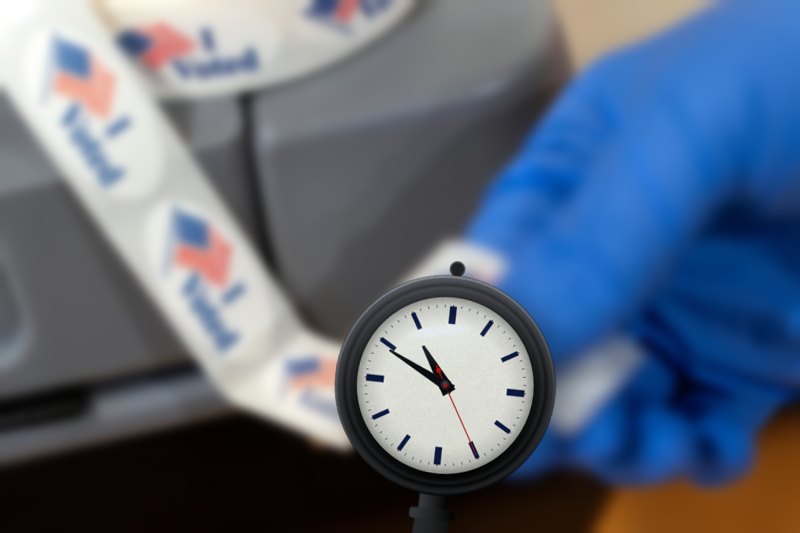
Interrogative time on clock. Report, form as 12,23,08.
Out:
10,49,25
